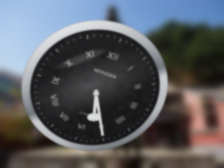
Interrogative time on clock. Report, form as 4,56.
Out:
5,25
